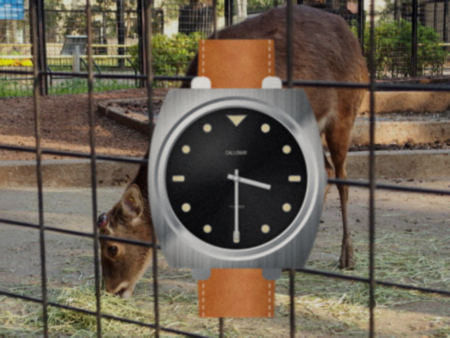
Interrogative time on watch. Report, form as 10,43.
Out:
3,30
